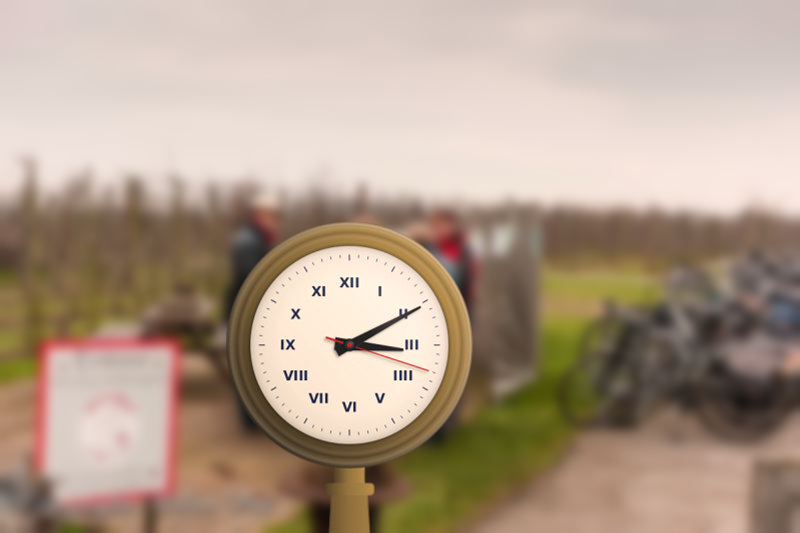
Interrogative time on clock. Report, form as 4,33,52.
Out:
3,10,18
